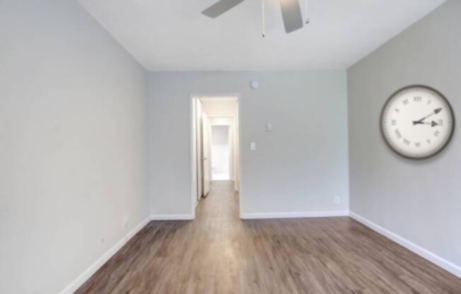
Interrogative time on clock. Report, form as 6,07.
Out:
3,10
